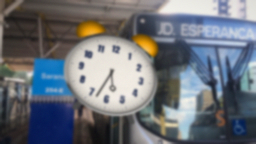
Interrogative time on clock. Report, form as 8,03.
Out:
5,33
